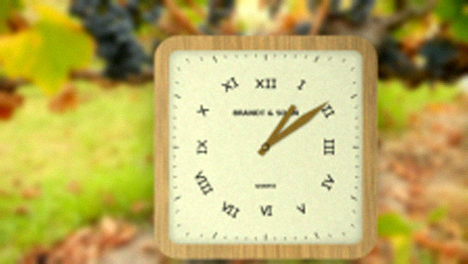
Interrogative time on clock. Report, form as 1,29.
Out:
1,09
